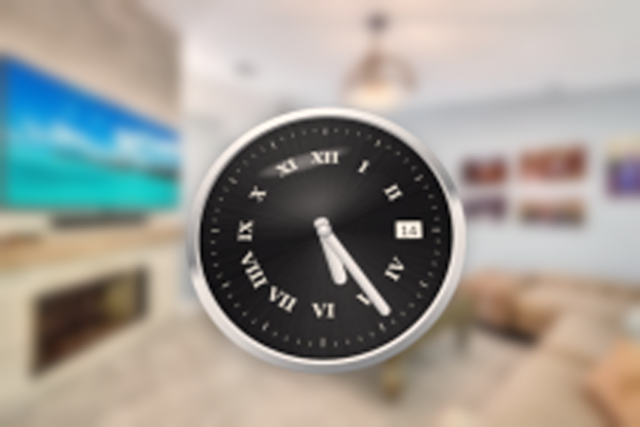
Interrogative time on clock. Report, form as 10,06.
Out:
5,24
